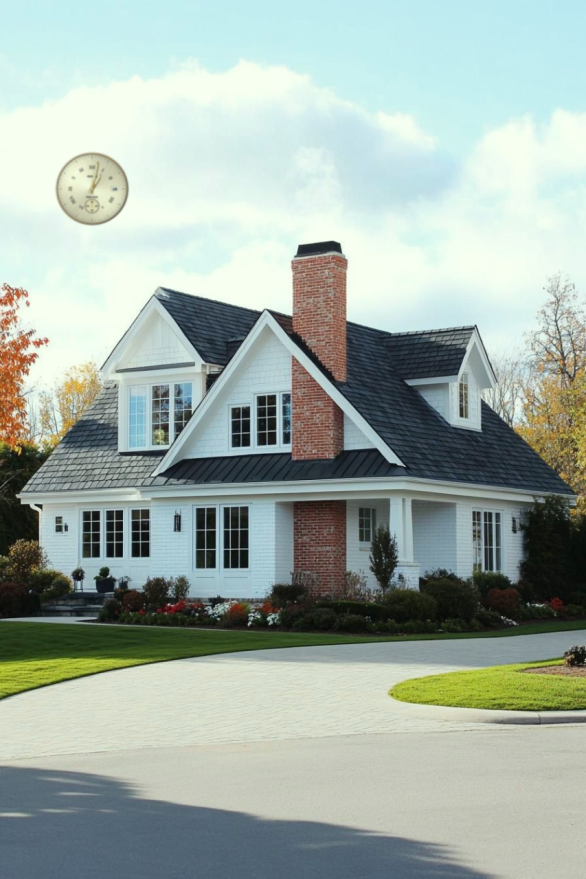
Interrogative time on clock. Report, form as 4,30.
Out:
1,02
